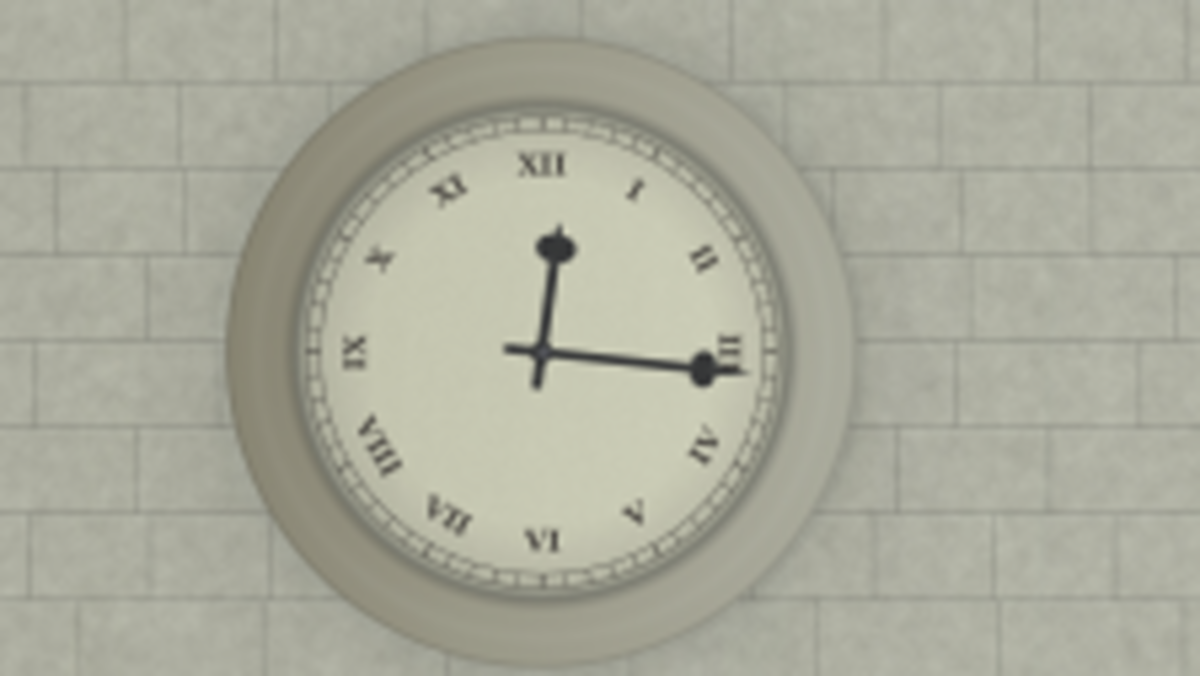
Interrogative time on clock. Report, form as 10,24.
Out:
12,16
